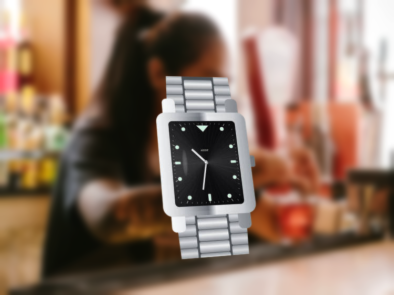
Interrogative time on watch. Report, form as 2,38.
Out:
10,32
